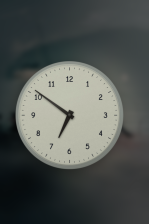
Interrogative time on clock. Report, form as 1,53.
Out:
6,51
